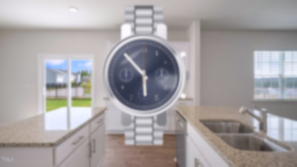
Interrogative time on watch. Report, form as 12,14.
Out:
5,53
